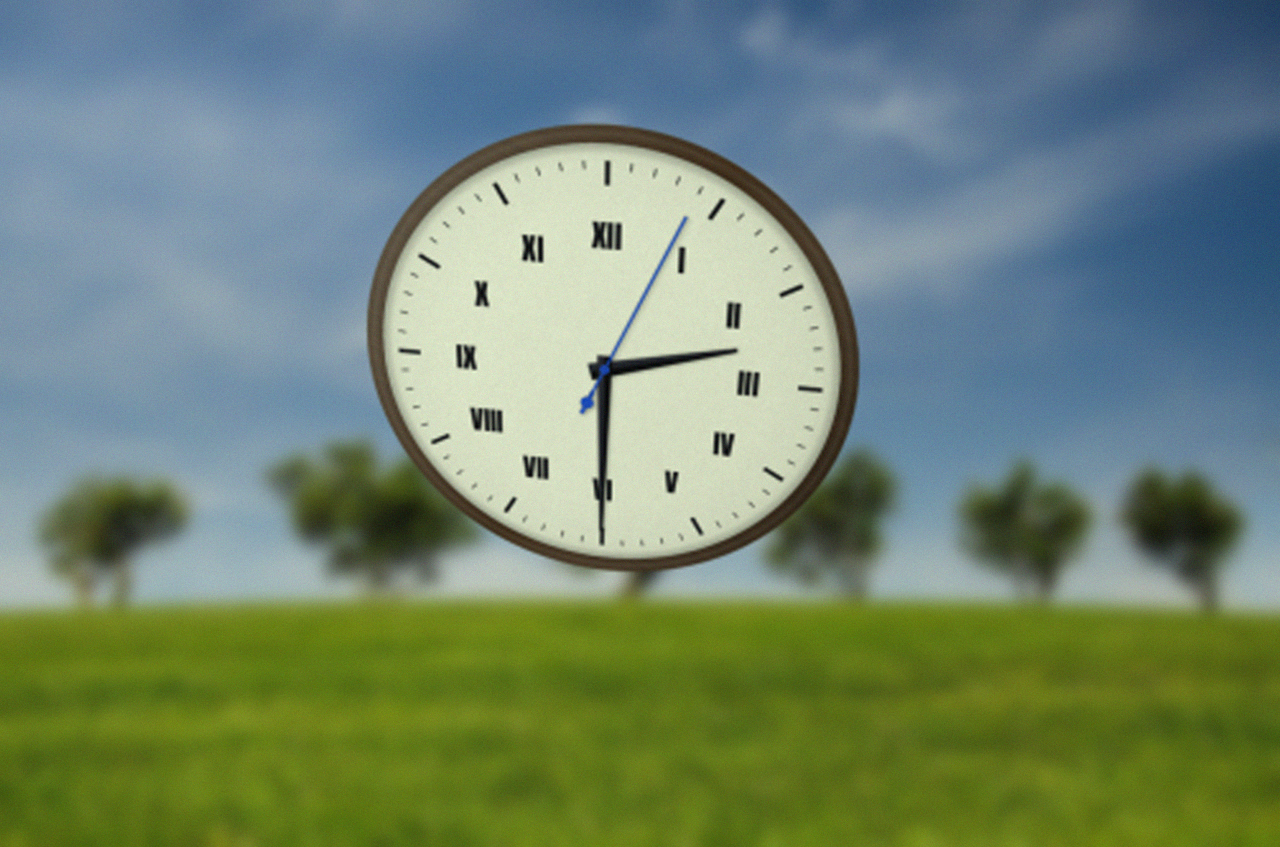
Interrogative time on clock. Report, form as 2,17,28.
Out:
2,30,04
